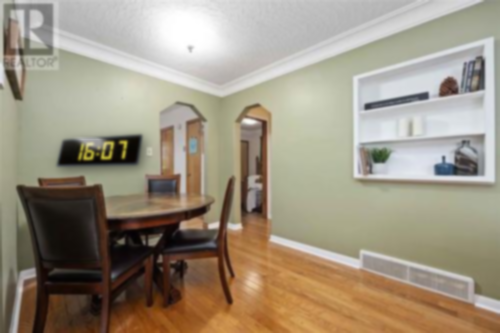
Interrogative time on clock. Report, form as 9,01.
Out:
16,07
